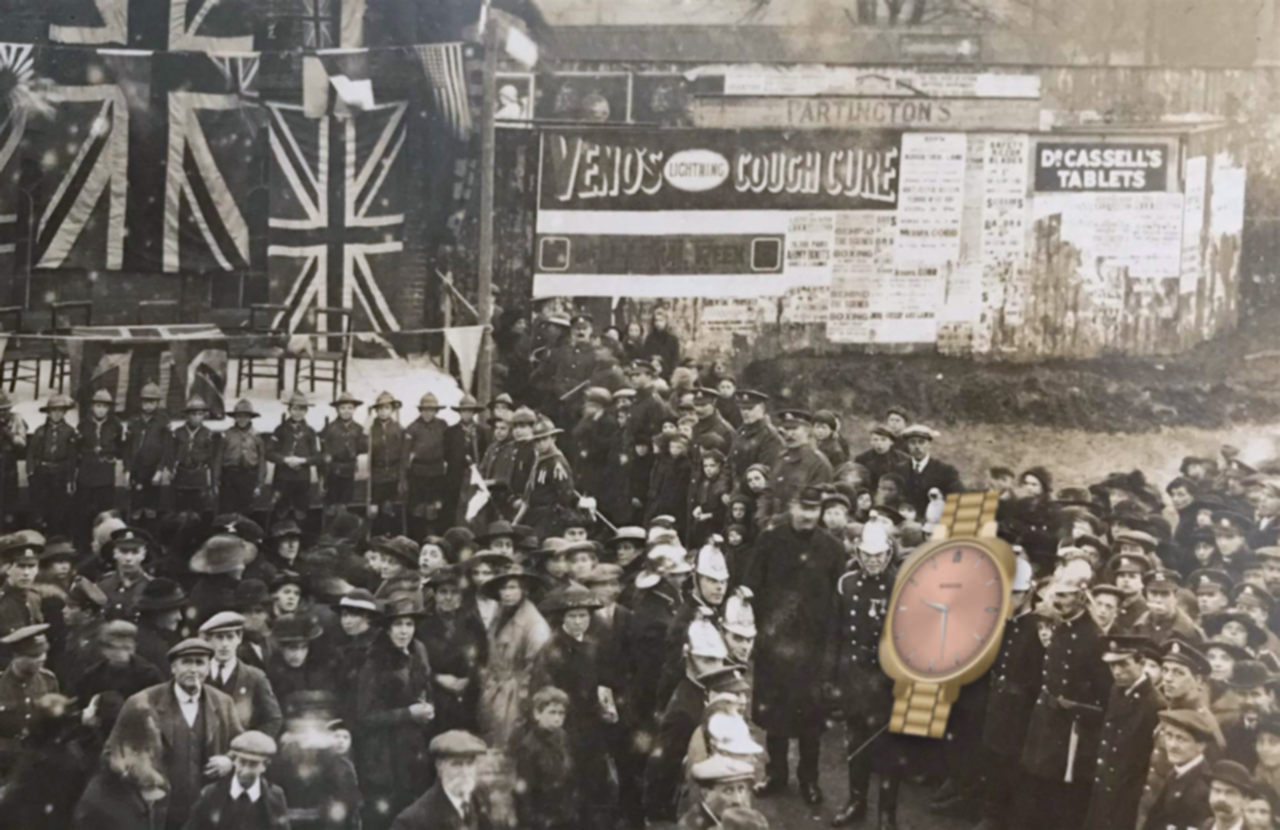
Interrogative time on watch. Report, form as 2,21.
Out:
9,28
